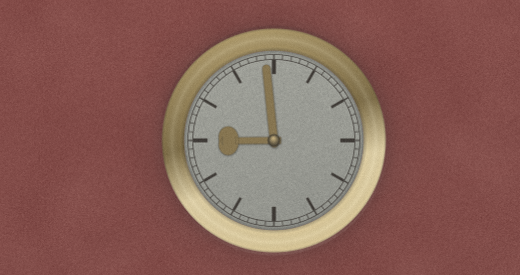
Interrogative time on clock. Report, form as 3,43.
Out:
8,59
